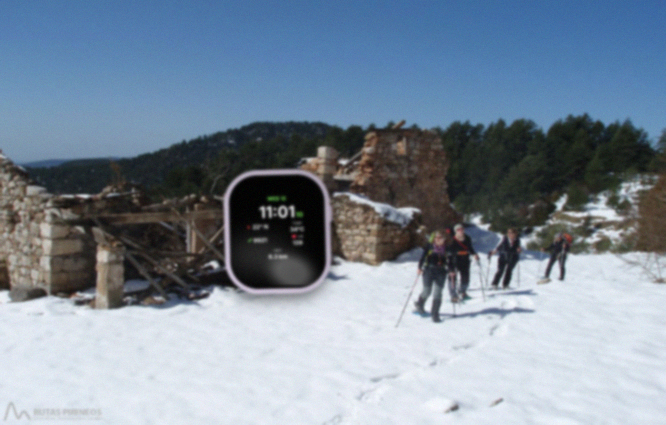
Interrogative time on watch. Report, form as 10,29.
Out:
11,01
